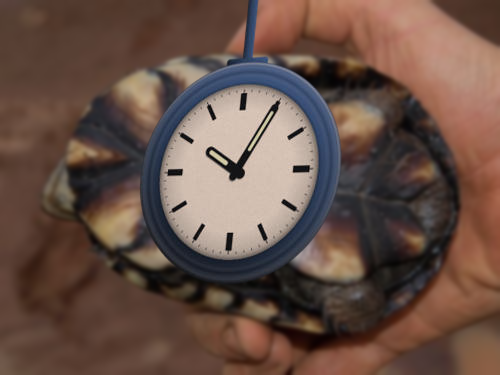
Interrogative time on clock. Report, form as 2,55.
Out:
10,05
